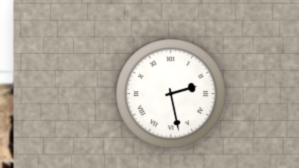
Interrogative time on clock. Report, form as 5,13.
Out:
2,28
